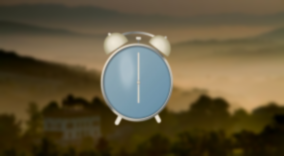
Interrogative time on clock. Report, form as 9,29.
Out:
6,00
